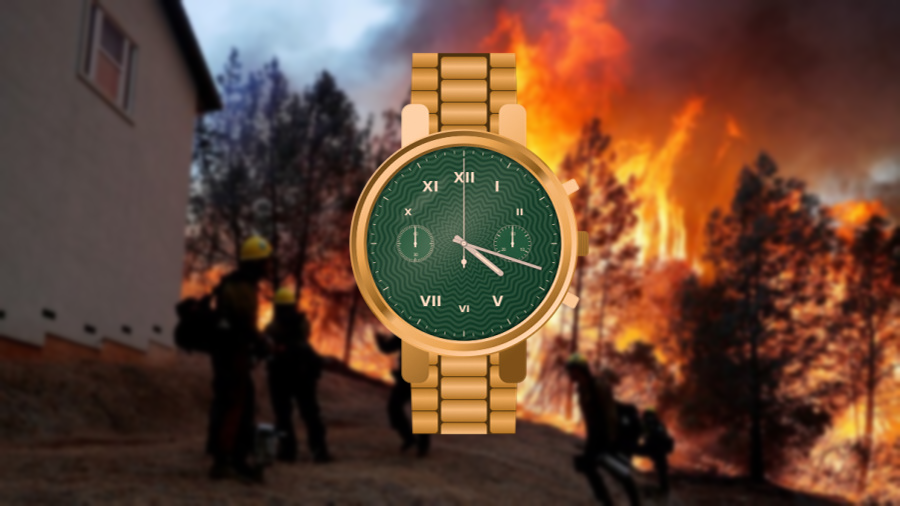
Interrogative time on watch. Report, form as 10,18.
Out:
4,18
